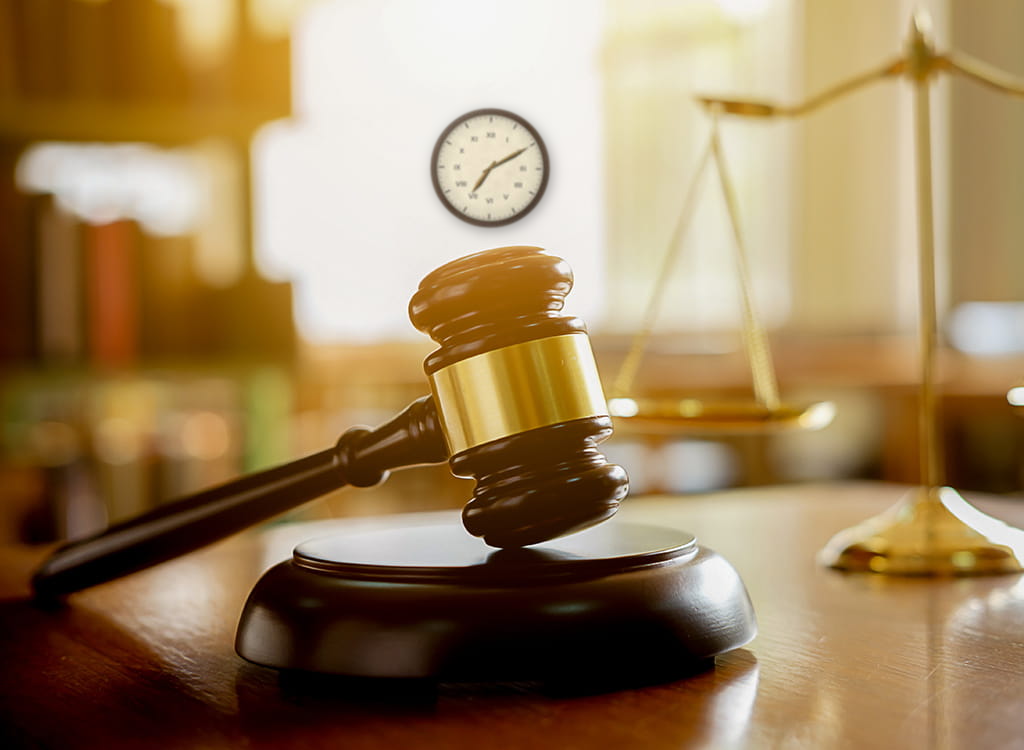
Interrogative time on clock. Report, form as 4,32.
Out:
7,10
